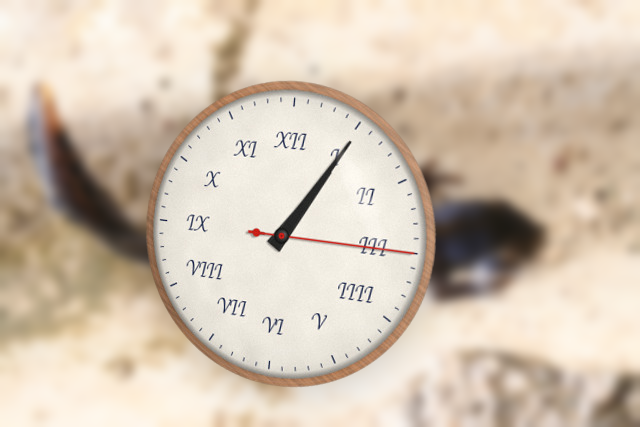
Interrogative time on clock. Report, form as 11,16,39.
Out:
1,05,15
